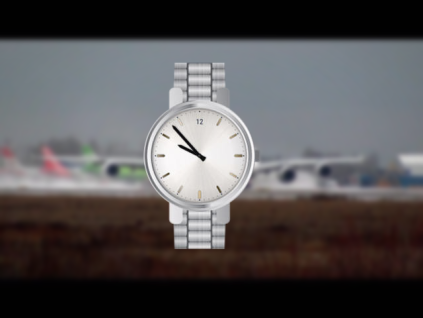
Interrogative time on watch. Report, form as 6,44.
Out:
9,53
